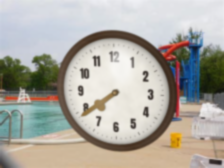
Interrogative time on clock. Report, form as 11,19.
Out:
7,39
